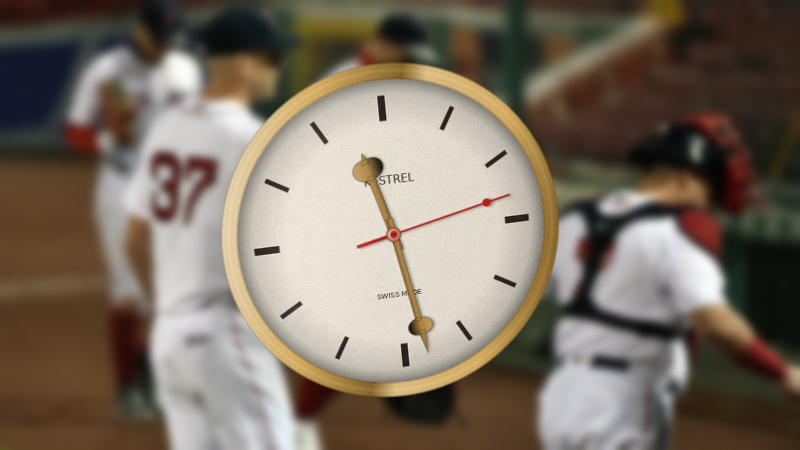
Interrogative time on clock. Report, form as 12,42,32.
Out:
11,28,13
